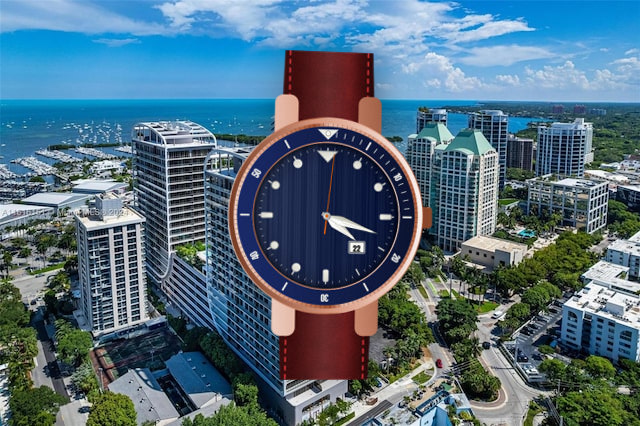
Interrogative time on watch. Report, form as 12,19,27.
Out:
4,18,01
